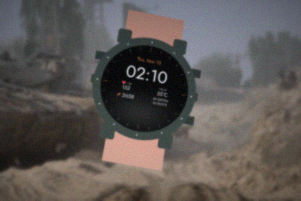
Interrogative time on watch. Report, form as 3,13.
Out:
2,10
